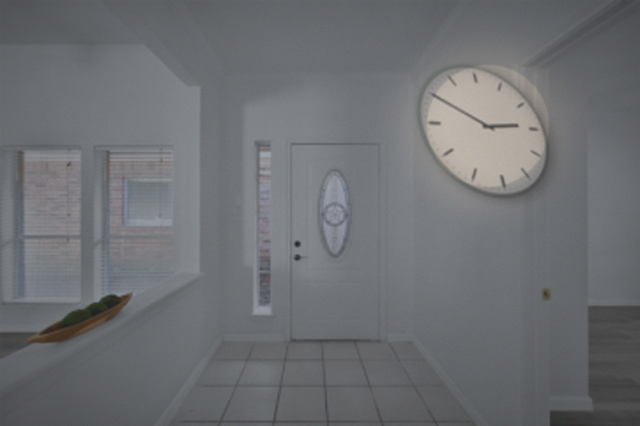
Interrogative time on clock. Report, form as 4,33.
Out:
2,50
